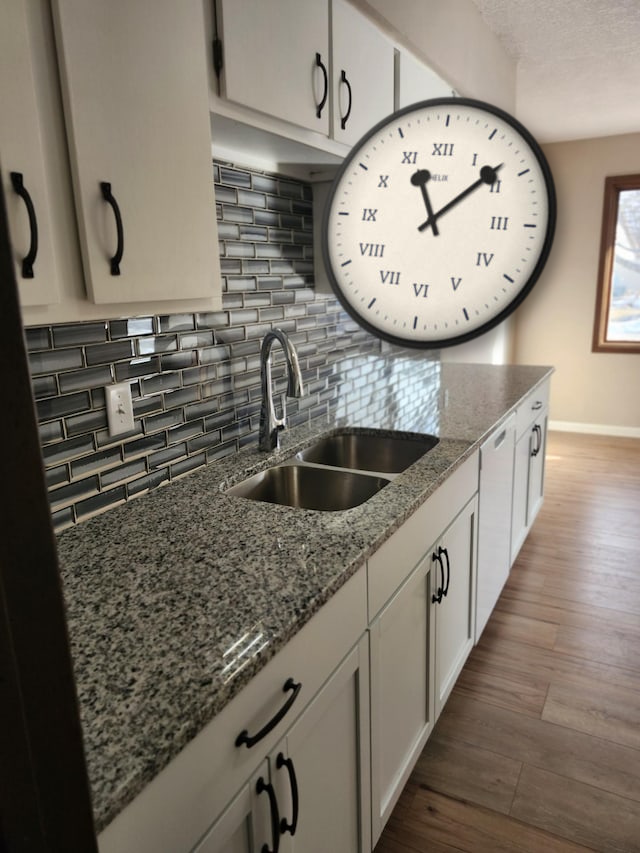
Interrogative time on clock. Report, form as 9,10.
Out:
11,08
